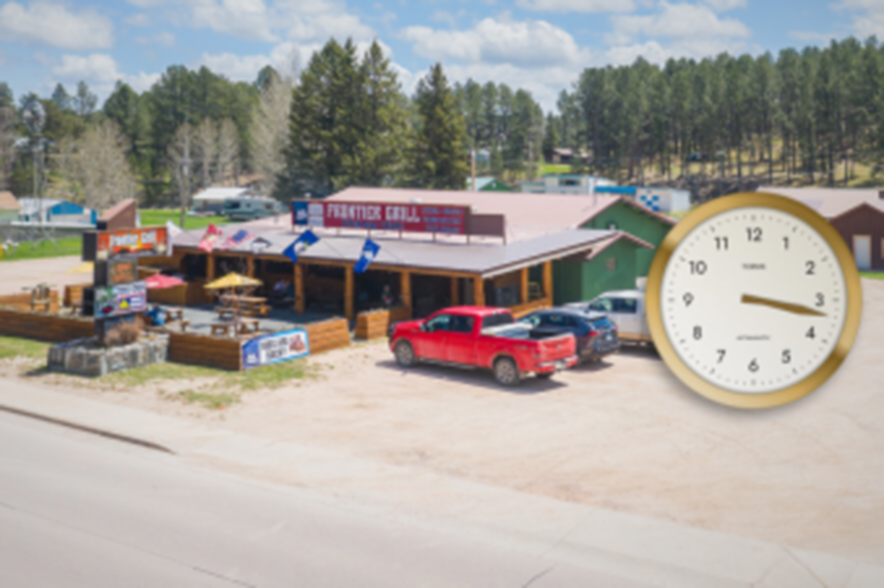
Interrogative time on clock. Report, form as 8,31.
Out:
3,17
